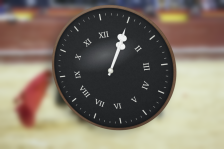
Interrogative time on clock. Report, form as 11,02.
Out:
1,05
